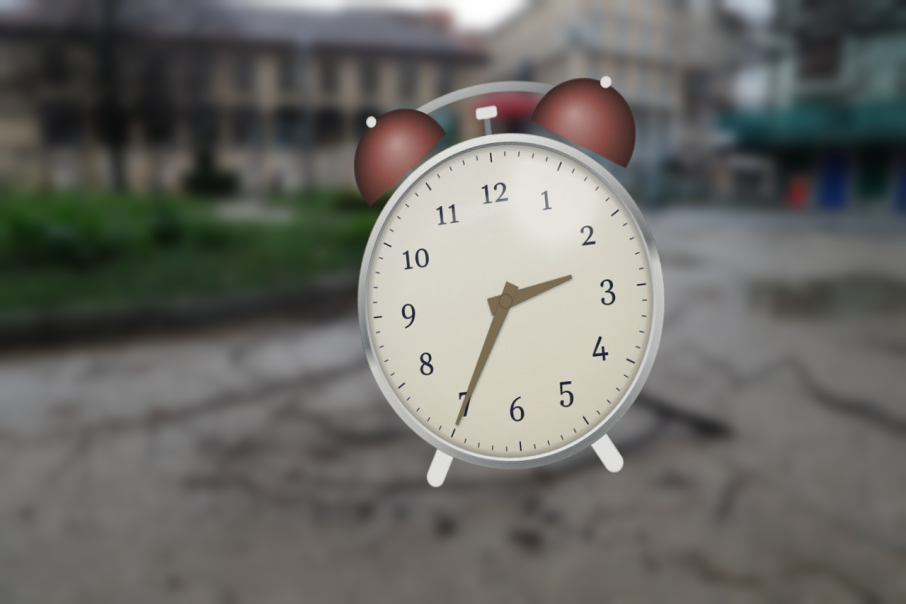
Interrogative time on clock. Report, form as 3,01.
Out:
2,35
